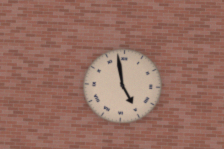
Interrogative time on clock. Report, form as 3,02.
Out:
4,58
